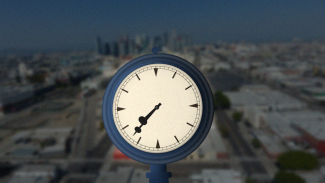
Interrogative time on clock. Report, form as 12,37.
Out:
7,37
